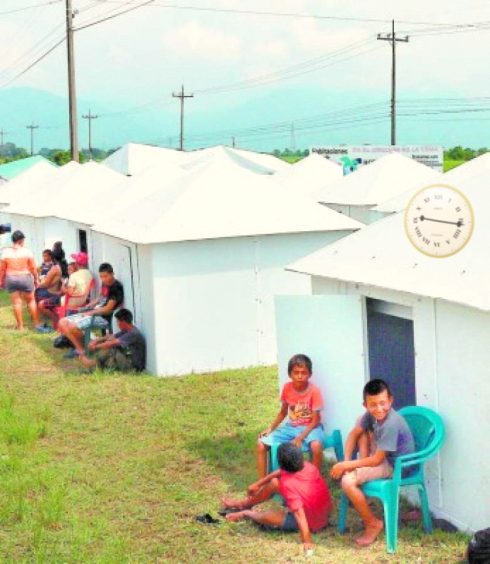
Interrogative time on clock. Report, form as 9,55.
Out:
9,16
